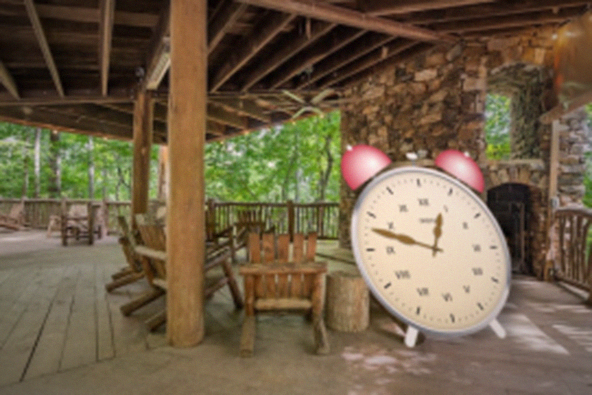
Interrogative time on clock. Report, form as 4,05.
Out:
12,48
